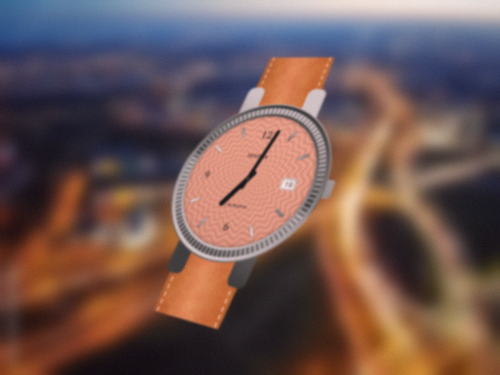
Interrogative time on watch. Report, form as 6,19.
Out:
7,02
